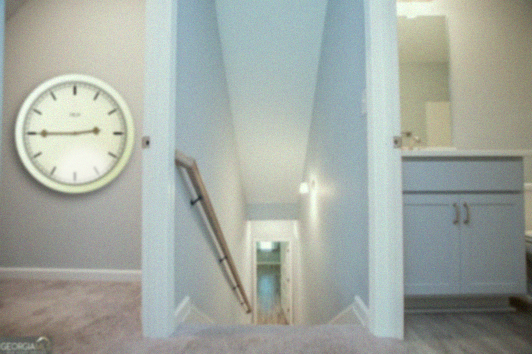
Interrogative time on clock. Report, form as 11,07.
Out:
2,45
